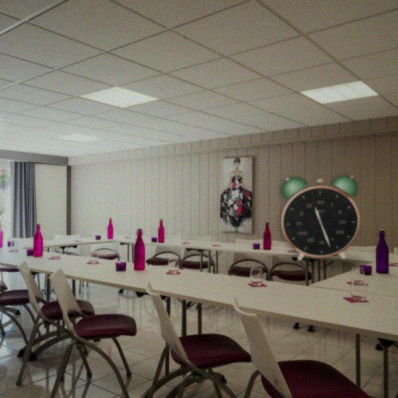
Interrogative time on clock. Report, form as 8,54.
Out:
11,27
